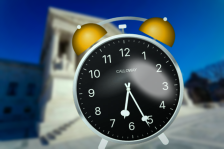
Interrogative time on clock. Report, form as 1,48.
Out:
6,26
